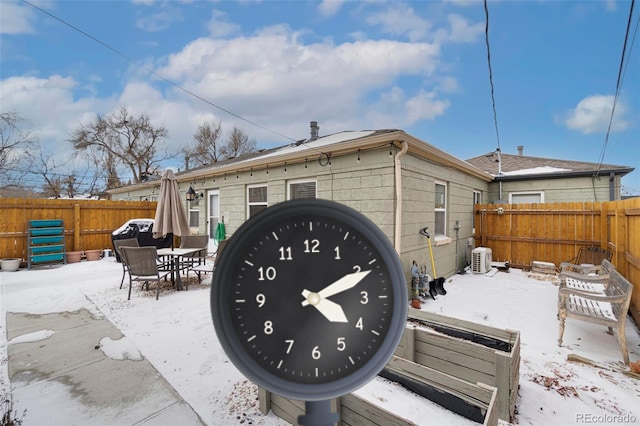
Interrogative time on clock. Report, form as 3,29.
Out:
4,11
